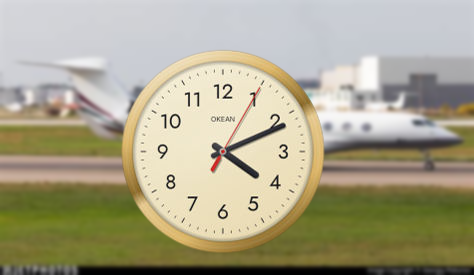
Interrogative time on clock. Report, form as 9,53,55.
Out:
4,11,05
